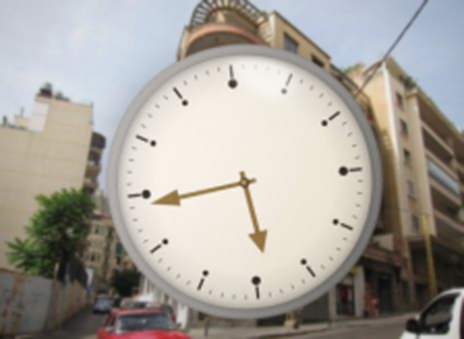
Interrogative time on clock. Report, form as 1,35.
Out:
5,44
